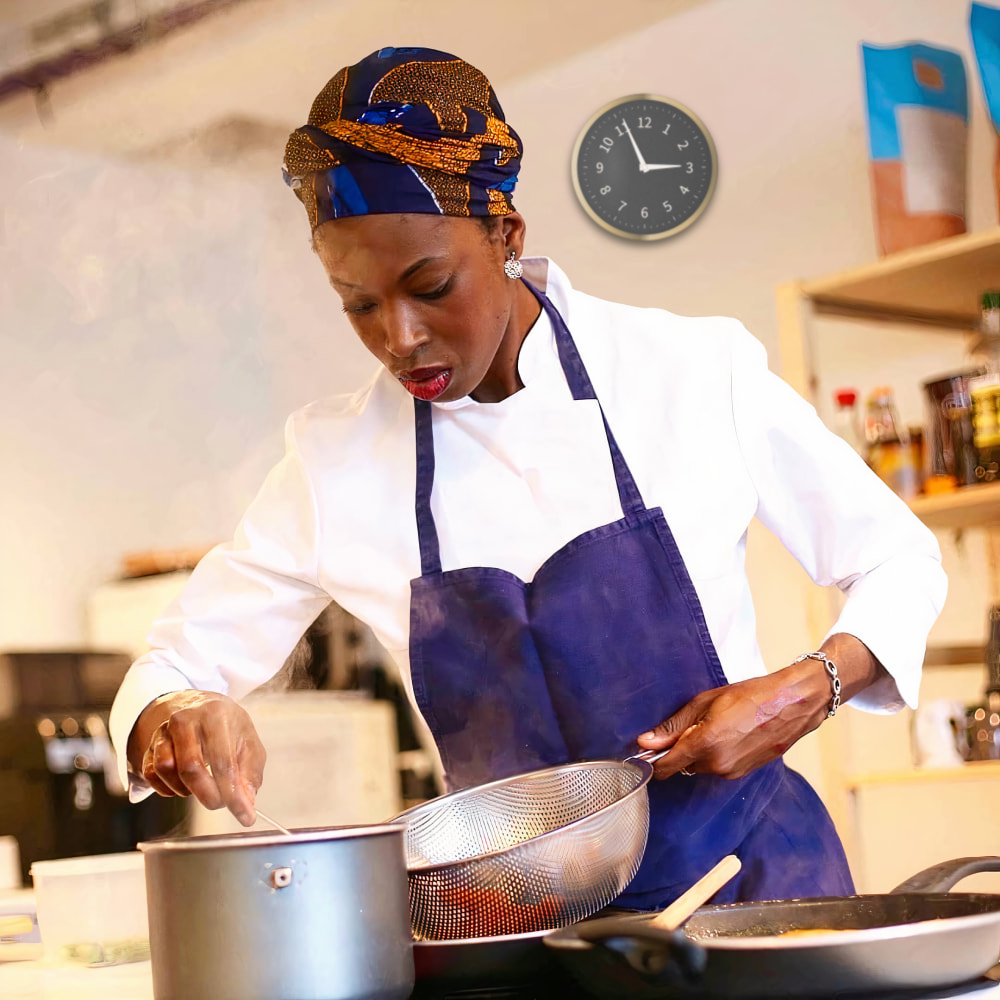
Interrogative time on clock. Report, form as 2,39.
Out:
2,56
